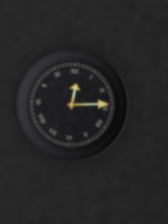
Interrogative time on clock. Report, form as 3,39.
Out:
12,14
